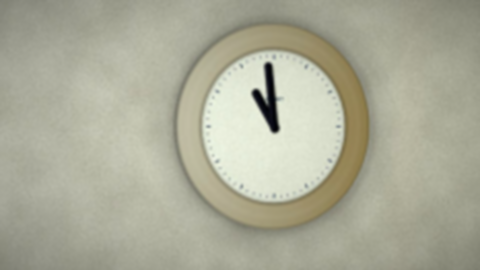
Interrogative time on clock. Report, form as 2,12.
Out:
10,59
